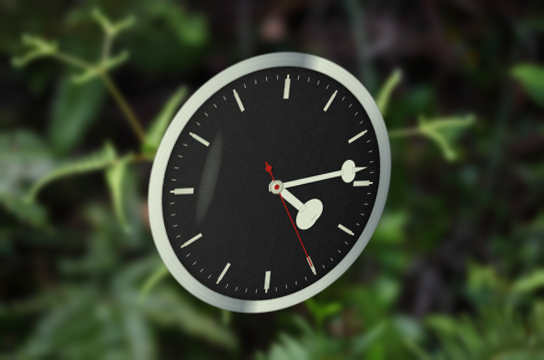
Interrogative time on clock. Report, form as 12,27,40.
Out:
4,13,25
